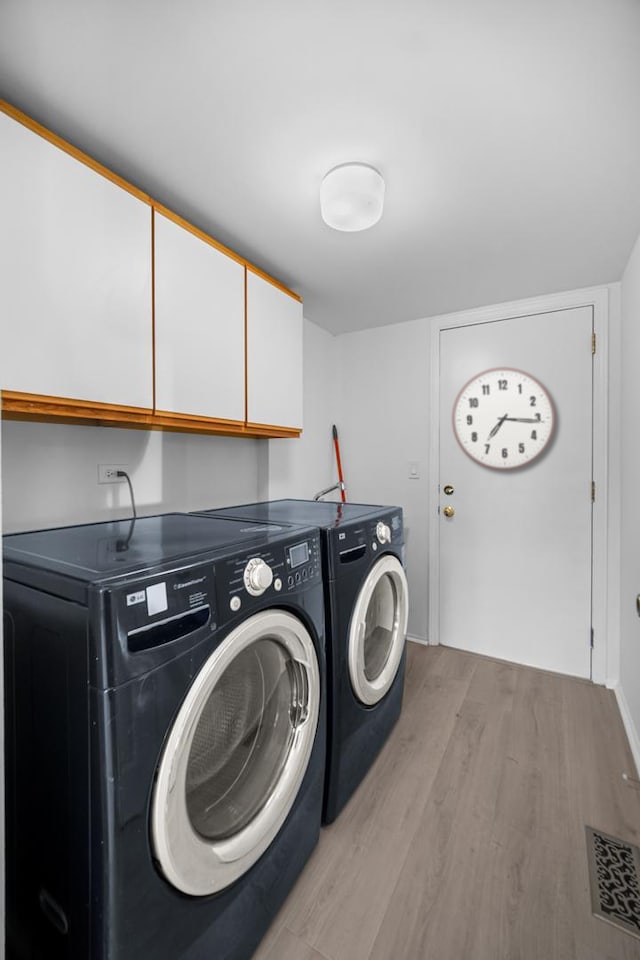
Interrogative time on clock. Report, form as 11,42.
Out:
7,16
